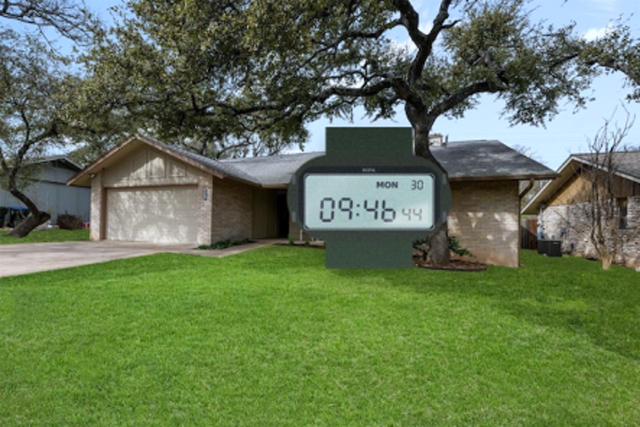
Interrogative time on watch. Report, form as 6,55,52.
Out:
9,46,44
